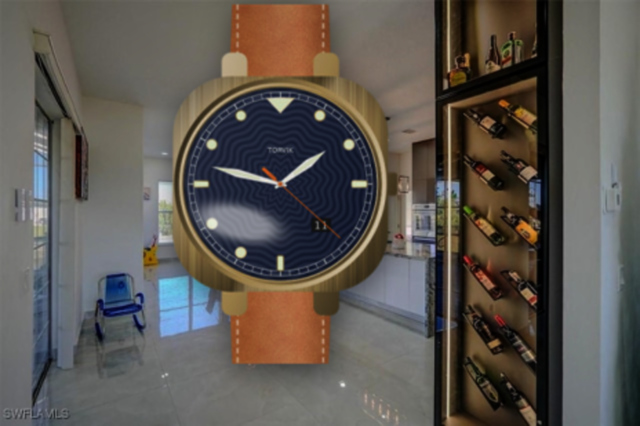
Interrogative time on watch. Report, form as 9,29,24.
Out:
1,47,22
